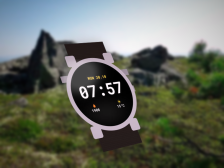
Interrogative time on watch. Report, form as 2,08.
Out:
7,57
